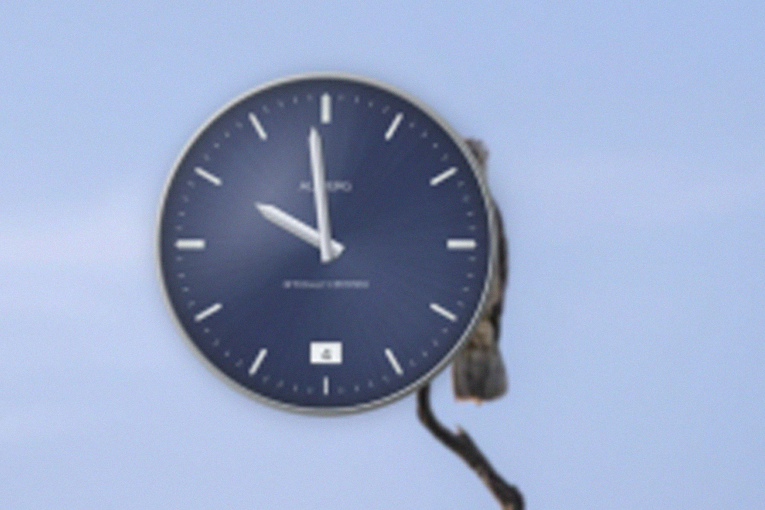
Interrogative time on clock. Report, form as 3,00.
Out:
9,59
